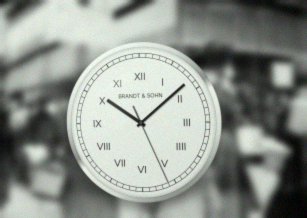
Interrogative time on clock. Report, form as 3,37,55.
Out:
10,08,26
